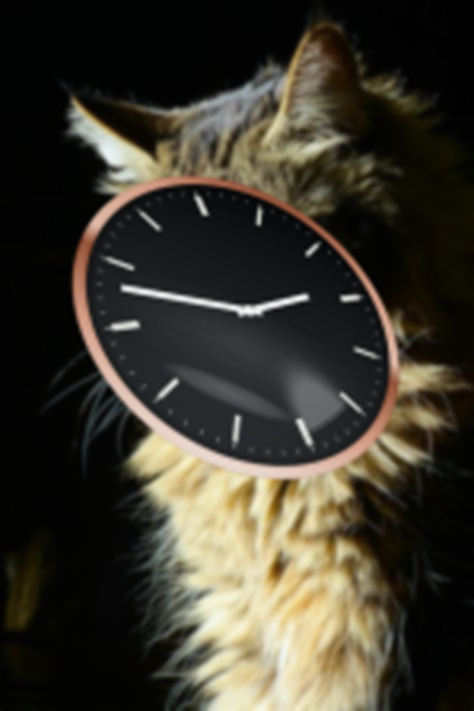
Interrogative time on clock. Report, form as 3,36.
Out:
2,48
